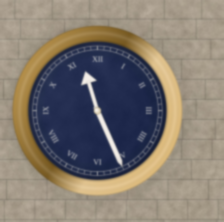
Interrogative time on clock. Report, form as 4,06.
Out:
11,26
